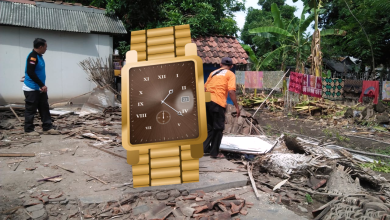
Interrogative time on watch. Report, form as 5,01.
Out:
1,22
